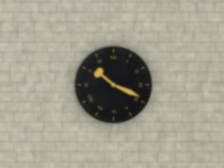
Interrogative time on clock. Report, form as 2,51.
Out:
10,19
